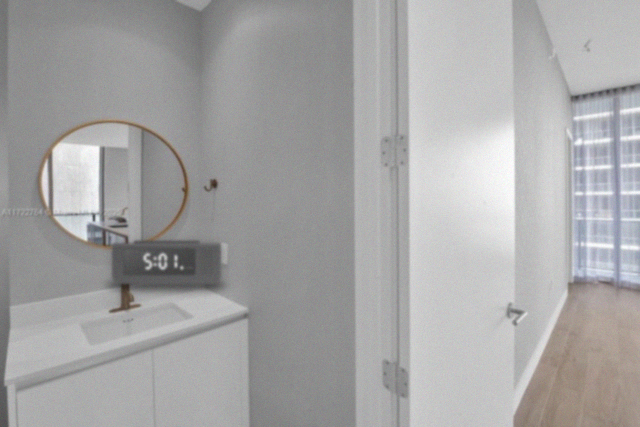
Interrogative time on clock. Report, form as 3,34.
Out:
5,01
